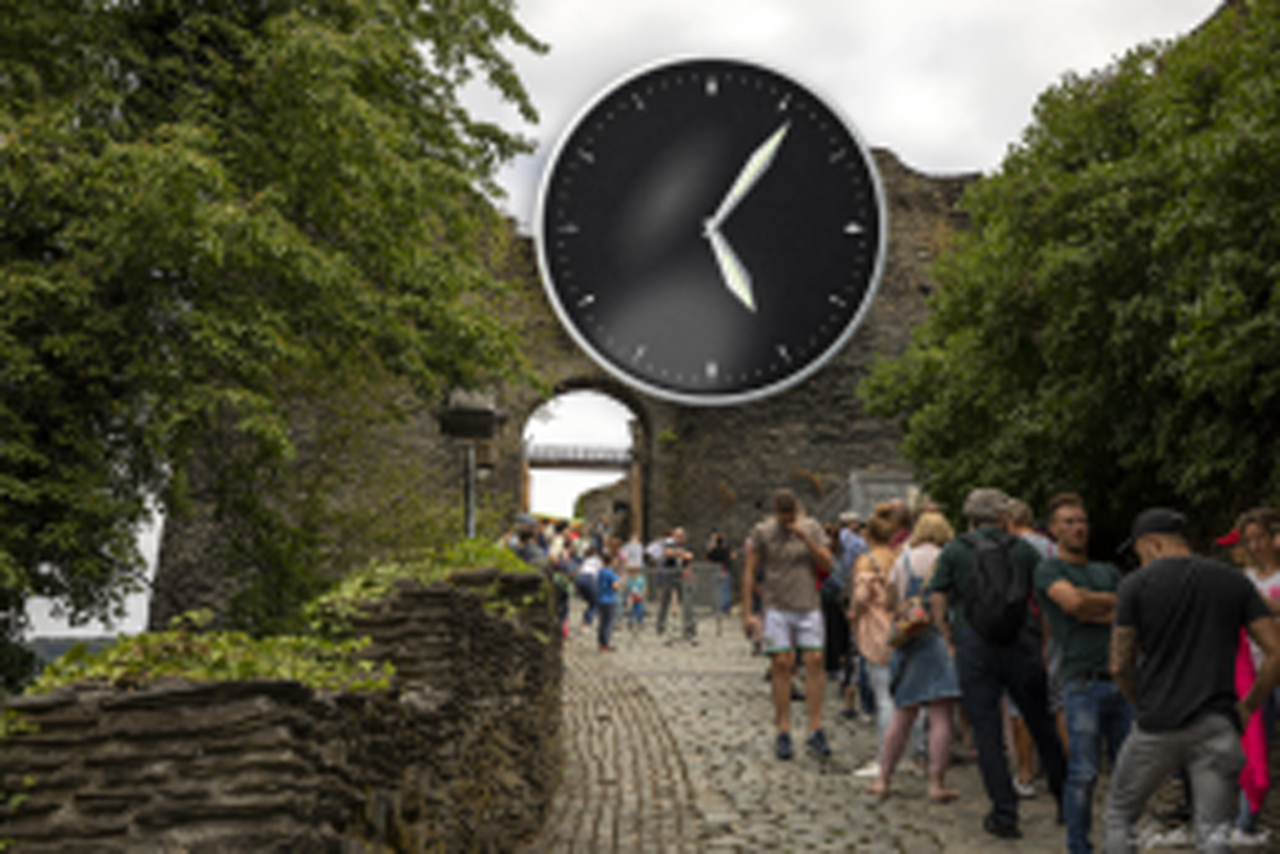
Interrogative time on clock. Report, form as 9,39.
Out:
5,06
